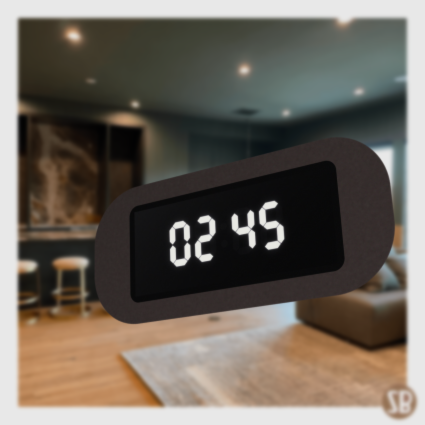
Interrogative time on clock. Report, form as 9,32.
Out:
2,45
